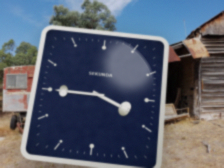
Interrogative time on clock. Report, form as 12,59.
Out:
3,45
